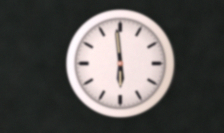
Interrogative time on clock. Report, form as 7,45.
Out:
5,59
